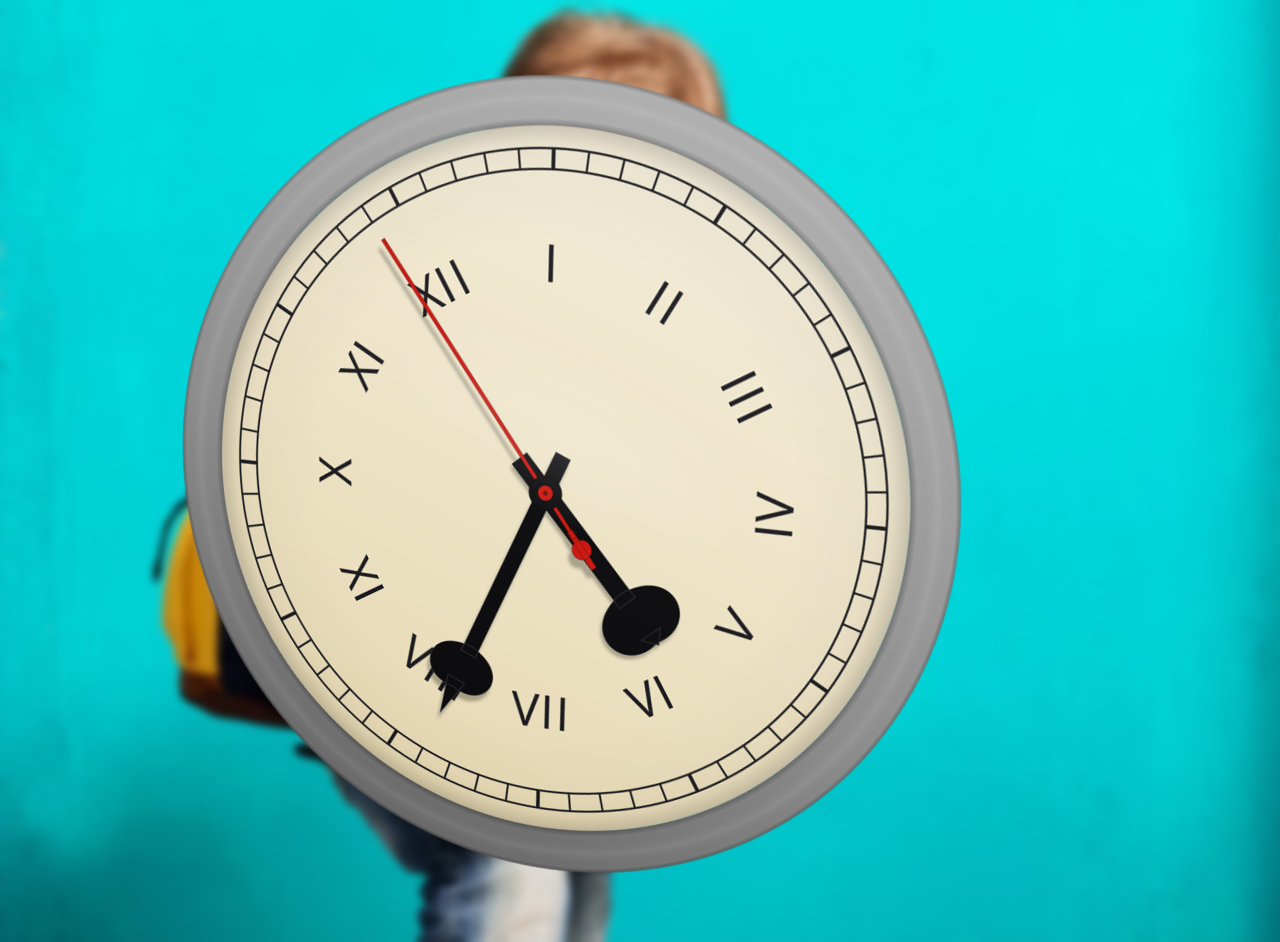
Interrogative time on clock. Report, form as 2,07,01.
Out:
5,38,59
